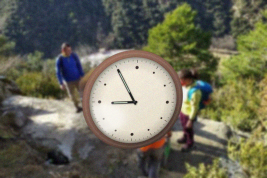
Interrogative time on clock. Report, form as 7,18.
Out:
8,55
